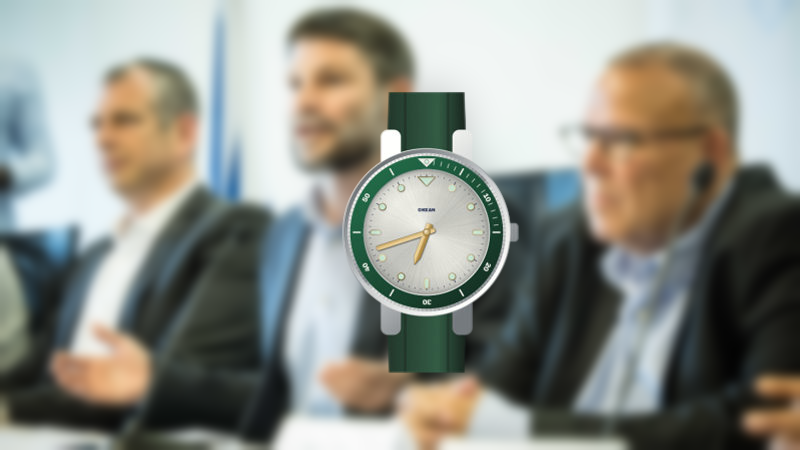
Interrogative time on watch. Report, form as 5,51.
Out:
6,42
